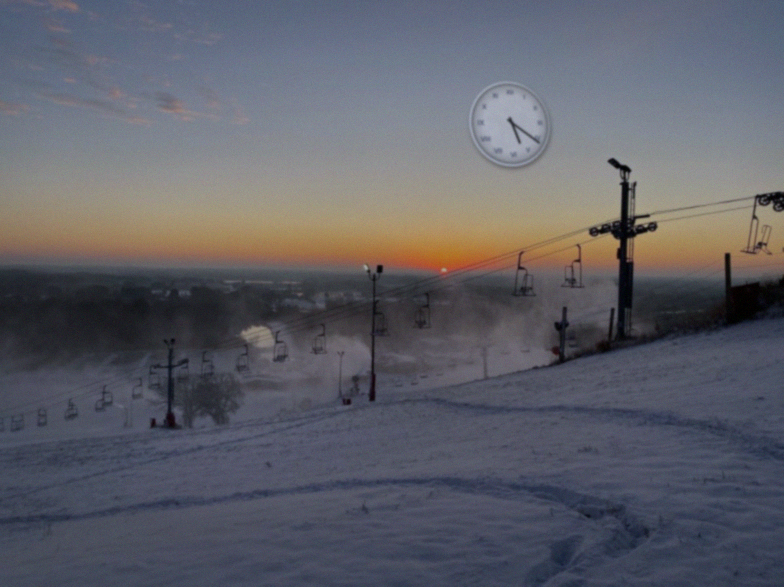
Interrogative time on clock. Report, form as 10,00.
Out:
5,21
